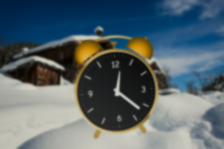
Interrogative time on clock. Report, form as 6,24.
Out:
12,22
